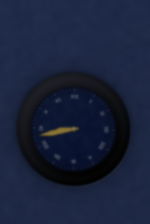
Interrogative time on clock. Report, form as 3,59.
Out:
8,43
